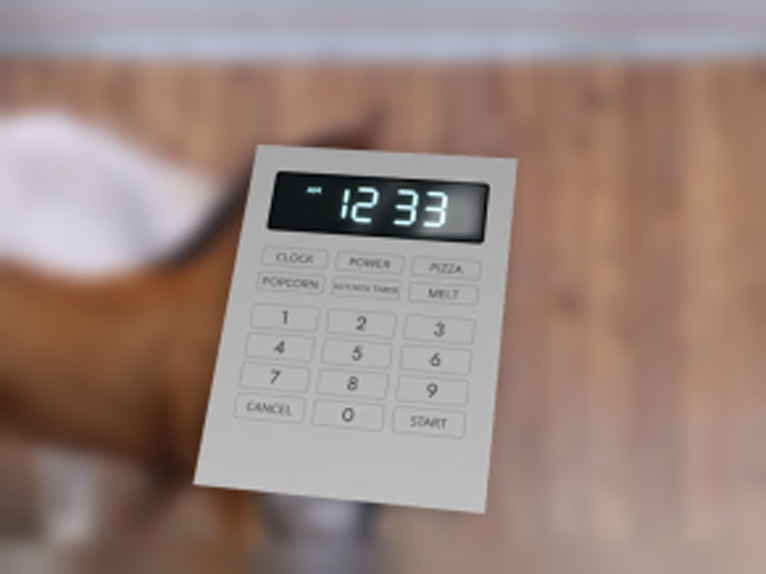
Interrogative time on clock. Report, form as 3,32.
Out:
12,33
